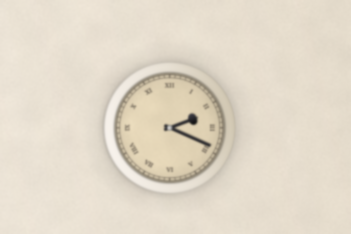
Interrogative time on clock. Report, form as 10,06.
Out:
2,19
